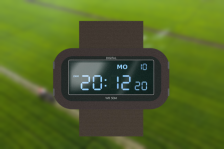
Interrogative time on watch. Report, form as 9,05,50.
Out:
20,12,20
